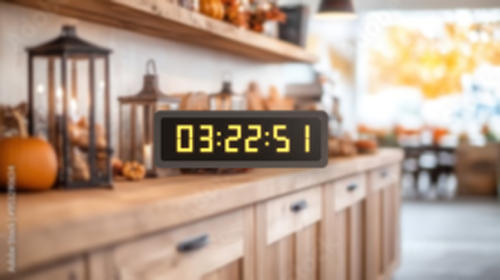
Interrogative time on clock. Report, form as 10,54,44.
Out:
3,22,51
